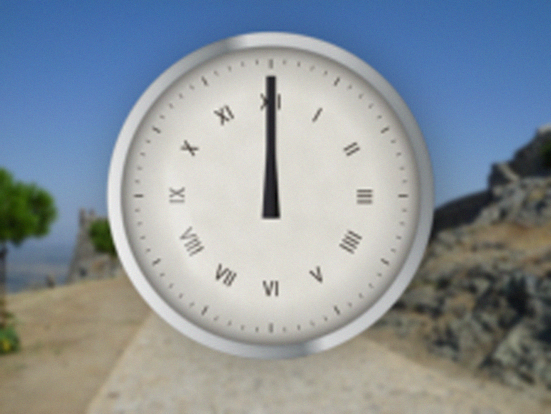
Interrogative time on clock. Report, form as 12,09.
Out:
12,00
